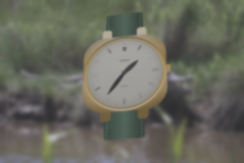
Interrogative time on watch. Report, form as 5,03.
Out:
1,36
